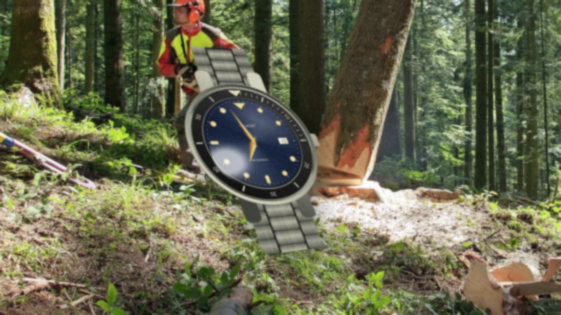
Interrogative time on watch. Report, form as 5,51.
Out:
6,57
